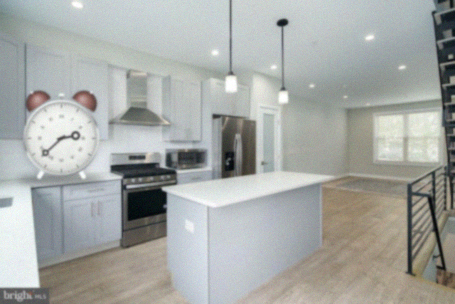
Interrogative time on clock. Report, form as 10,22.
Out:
2,38
